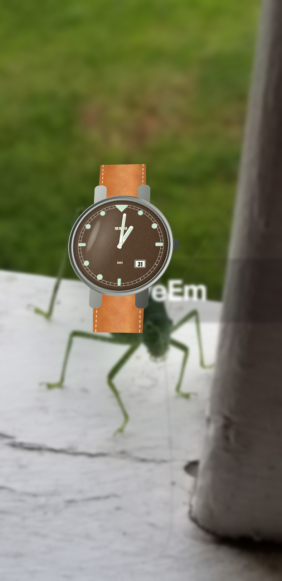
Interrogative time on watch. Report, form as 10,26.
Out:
1,01
